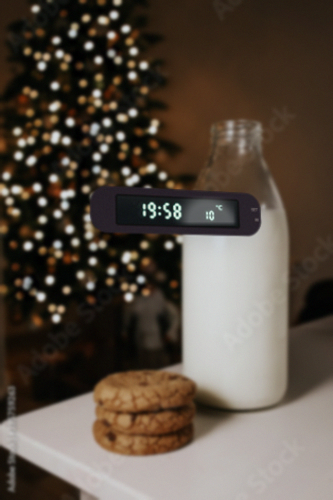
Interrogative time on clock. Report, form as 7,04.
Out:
19,58
